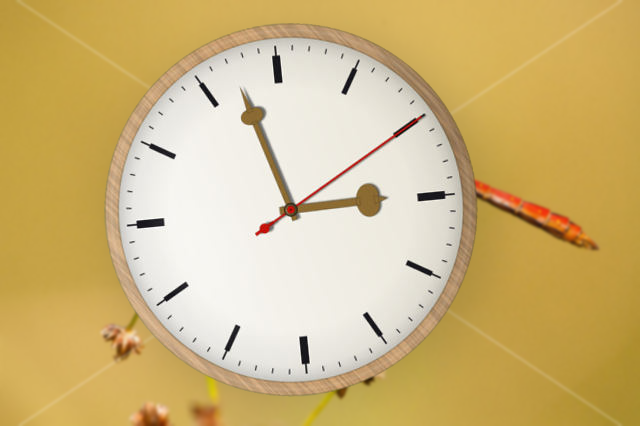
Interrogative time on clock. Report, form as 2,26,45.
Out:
2,57,10
